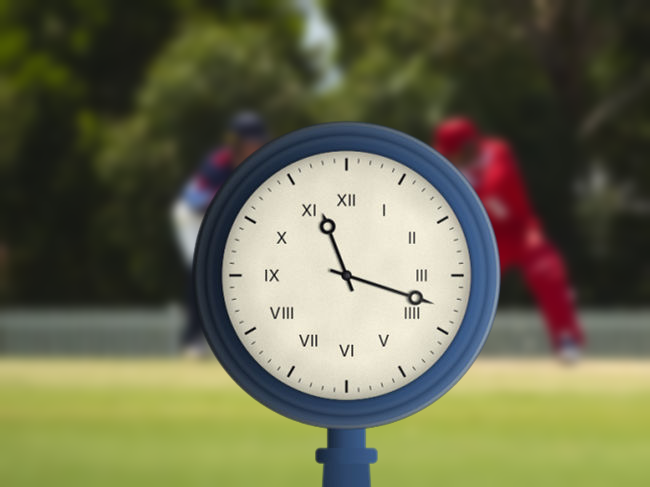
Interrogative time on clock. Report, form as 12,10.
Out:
11,18
